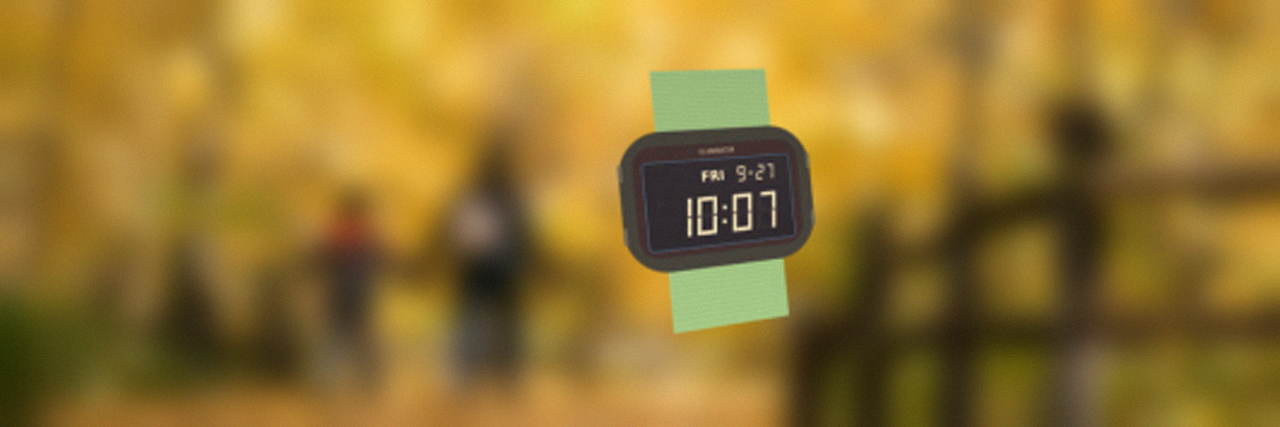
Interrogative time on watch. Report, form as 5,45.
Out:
10,07
